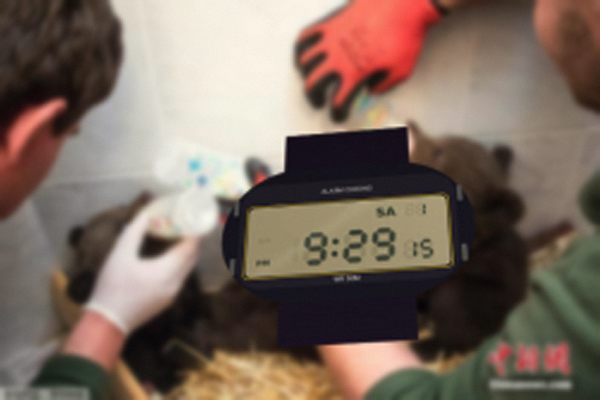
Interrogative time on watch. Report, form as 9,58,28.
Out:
9,29,15
